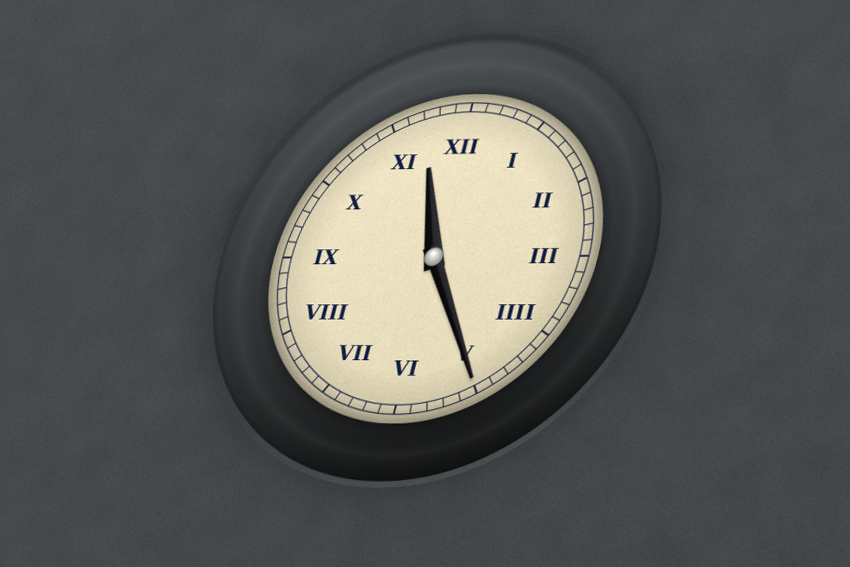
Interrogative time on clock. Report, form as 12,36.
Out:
11,25
